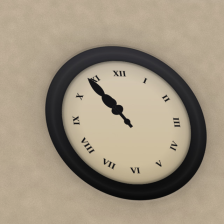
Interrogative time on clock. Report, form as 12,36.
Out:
10,54
